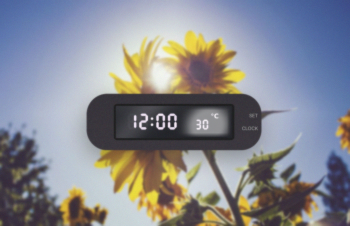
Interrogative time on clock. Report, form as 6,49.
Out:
12,00
